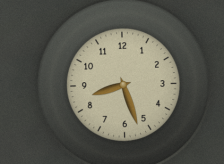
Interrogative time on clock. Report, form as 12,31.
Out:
8,27
